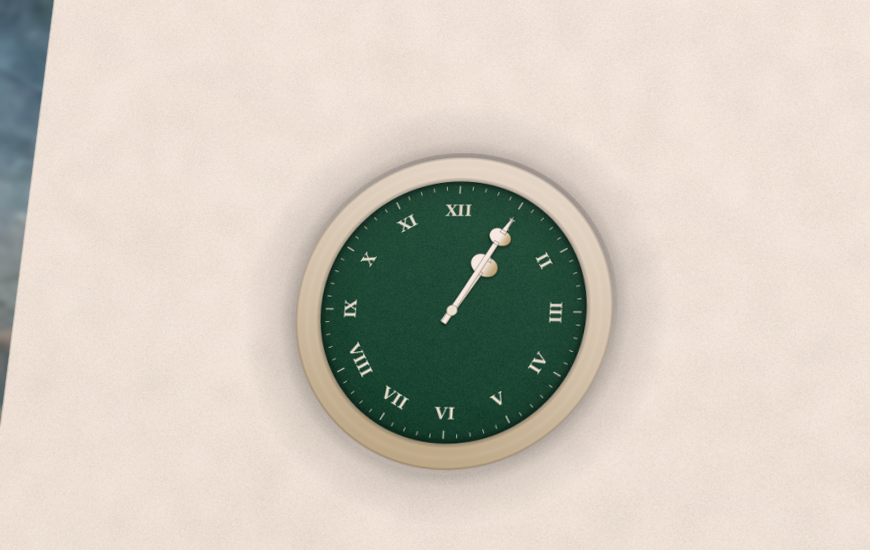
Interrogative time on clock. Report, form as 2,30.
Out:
1,05
